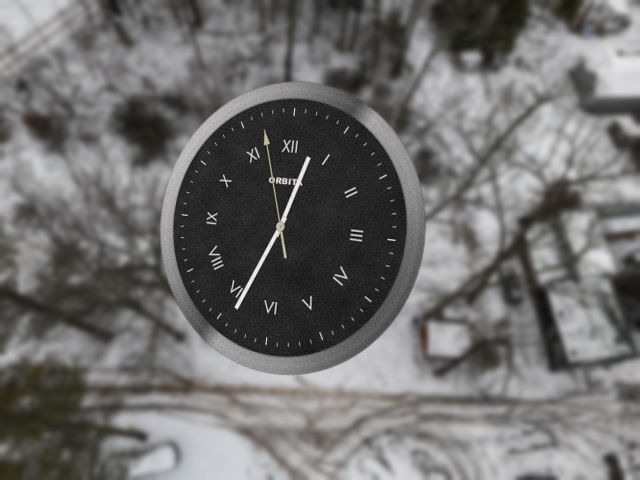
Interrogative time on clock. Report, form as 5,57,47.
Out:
12,33,57
